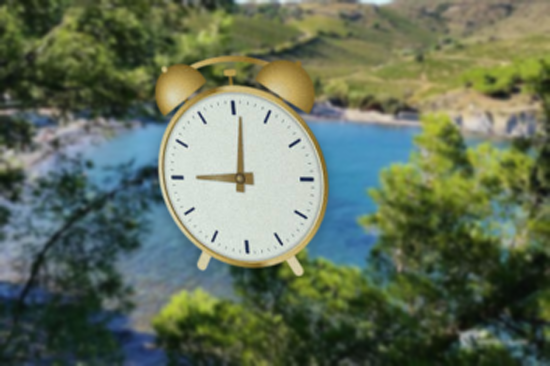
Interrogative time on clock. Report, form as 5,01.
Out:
9,01
